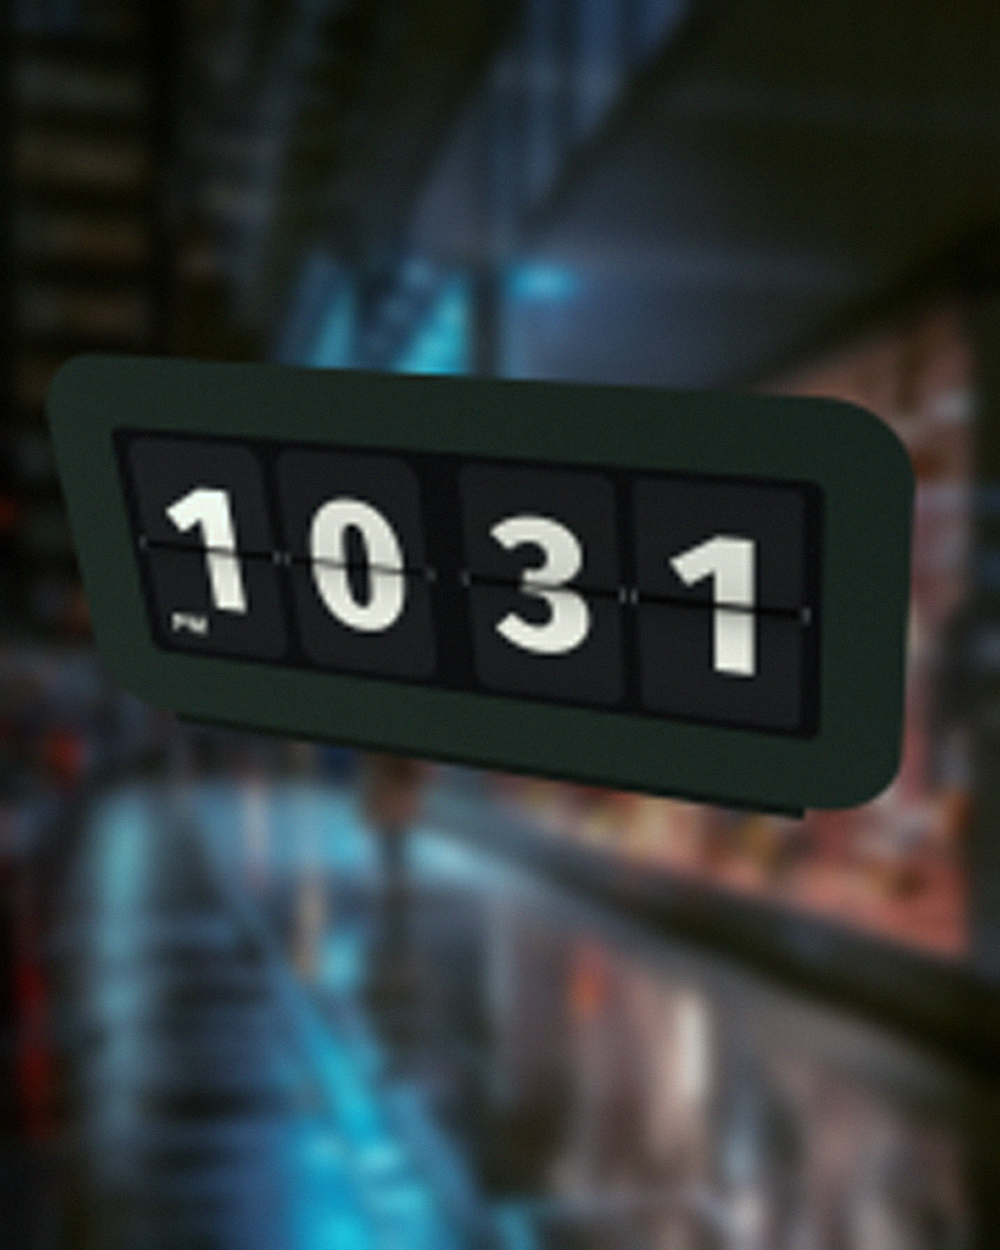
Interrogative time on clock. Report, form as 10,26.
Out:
10,31
